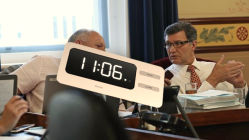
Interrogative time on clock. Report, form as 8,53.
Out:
11,06
